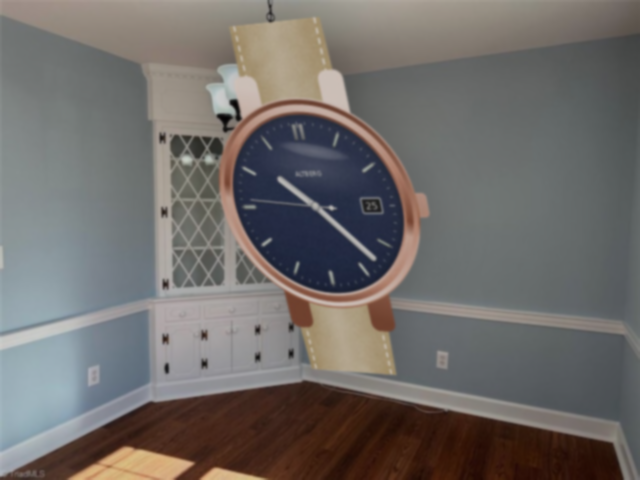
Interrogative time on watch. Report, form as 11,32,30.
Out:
10,22,46
